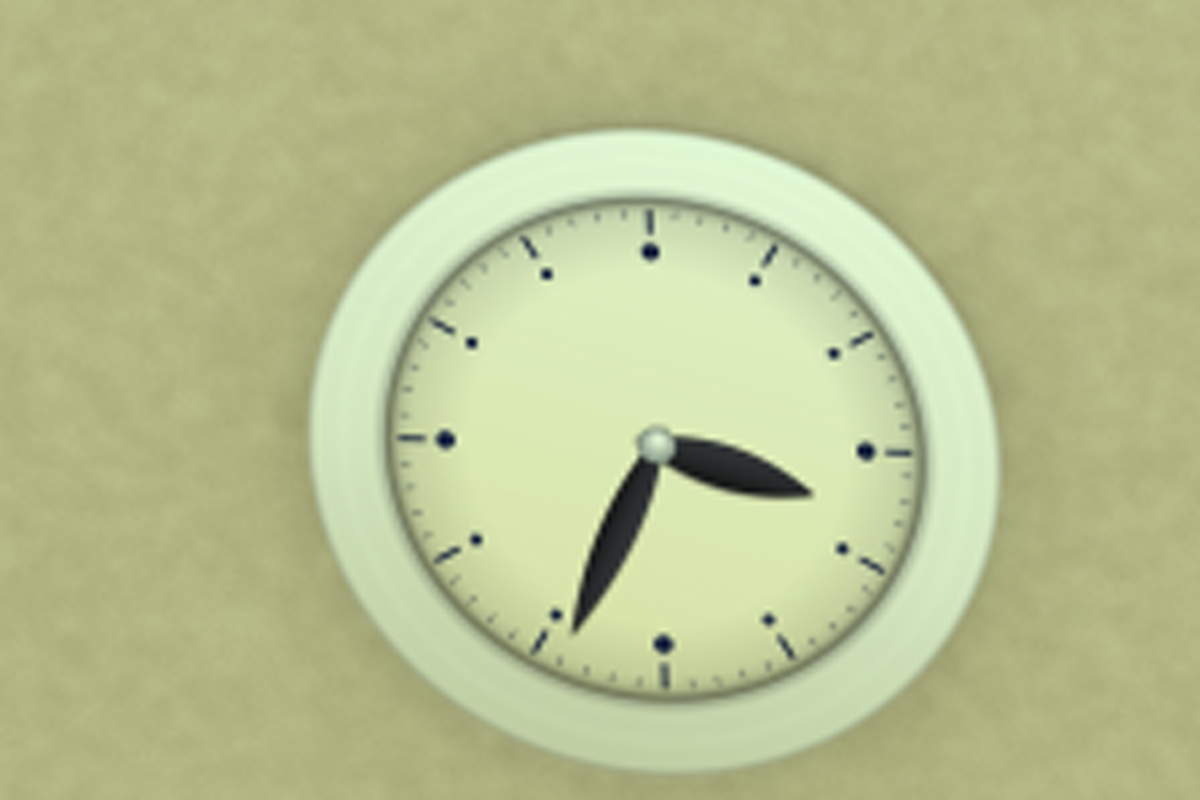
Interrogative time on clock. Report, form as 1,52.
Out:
3,34
